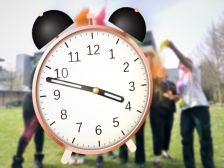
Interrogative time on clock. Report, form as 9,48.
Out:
3,48
